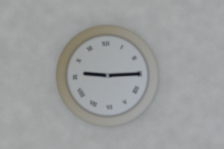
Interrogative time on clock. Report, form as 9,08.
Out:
9,15
